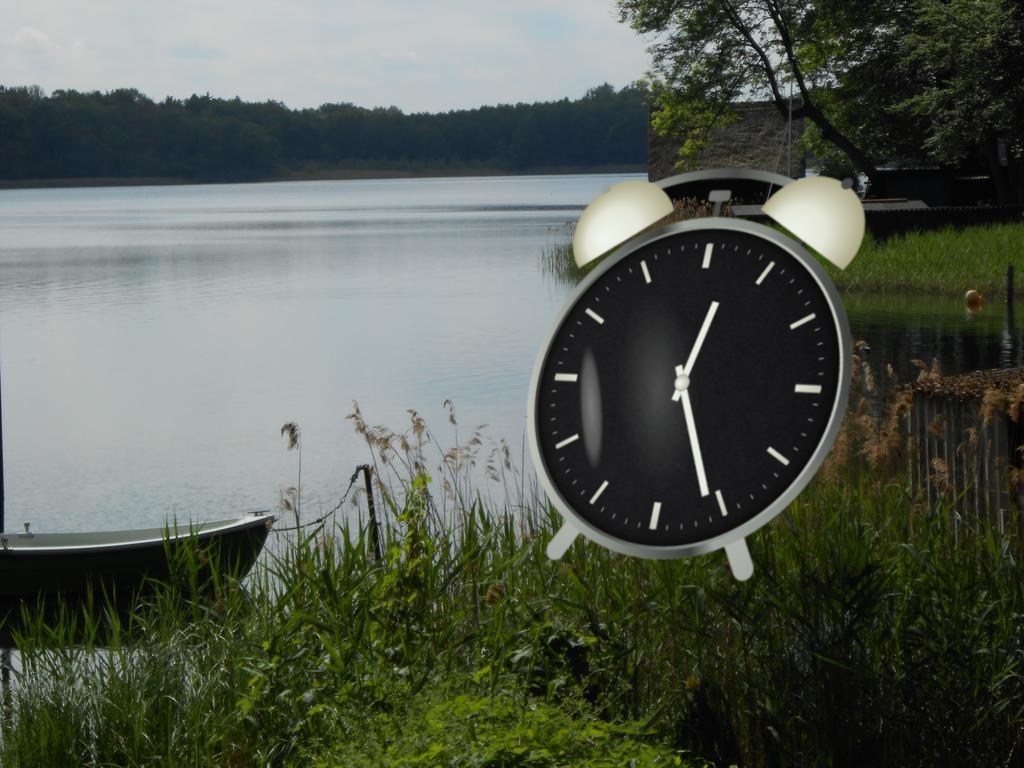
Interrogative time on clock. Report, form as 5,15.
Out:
12,26
